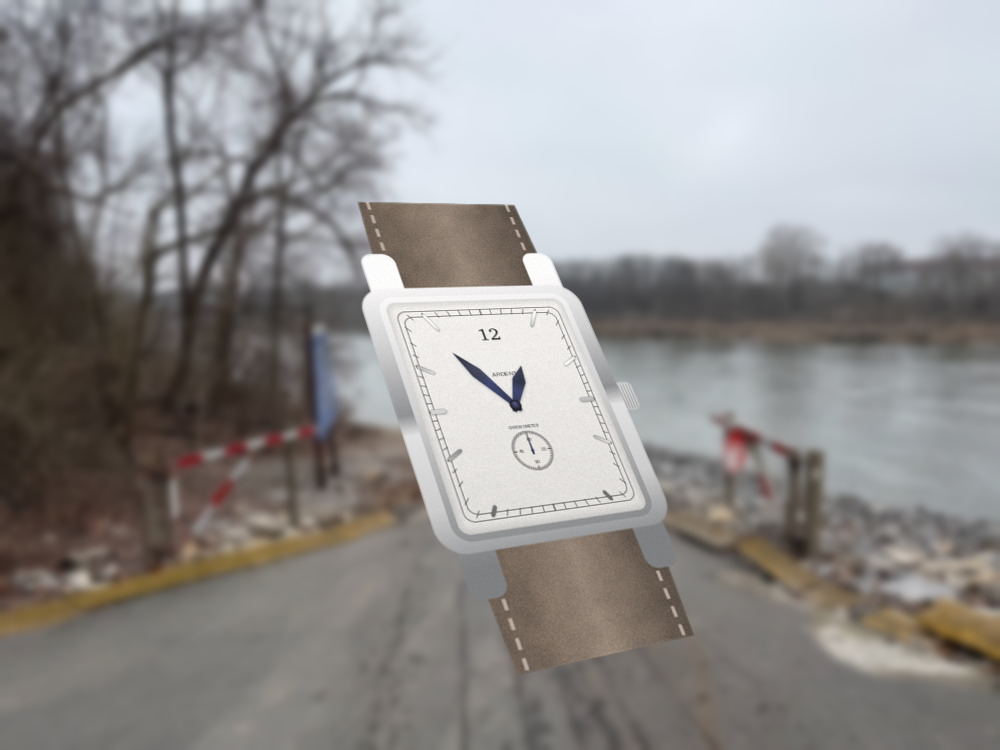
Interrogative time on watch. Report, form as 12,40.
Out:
12,54
